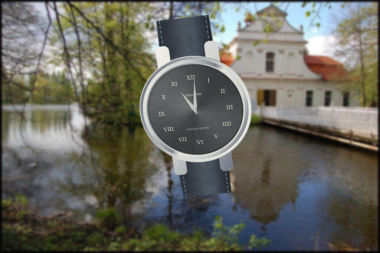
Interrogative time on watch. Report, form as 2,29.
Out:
11,01
